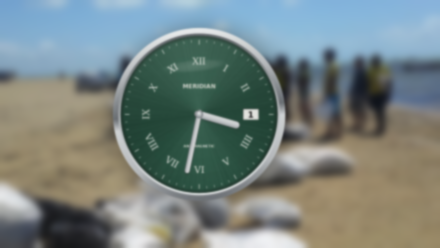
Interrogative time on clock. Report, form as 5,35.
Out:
3,32
